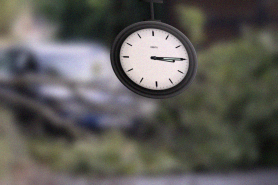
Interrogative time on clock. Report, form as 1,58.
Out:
3,15
